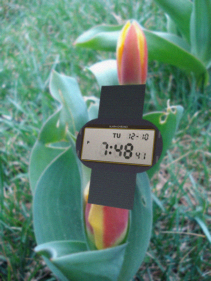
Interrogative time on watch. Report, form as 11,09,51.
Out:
7,48,41
